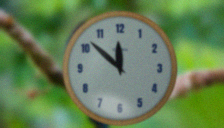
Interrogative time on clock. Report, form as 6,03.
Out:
11,52
